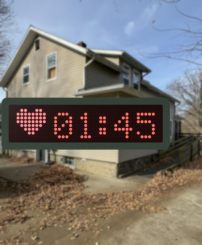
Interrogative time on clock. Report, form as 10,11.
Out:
1,45
